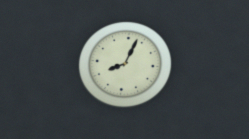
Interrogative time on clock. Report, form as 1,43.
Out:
8,03
